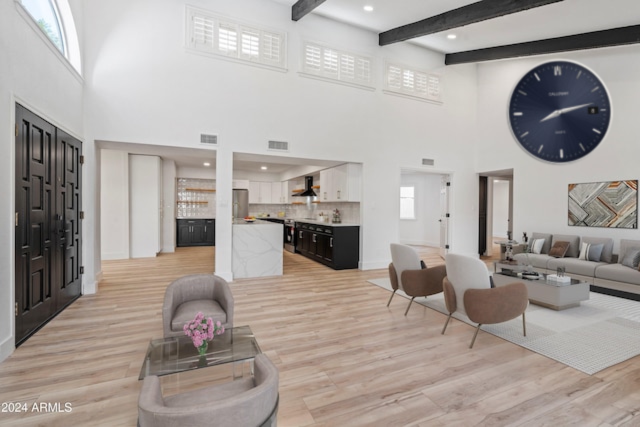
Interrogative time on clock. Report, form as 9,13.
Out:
8,13
